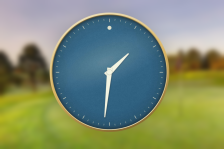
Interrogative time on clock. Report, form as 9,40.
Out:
1,31
